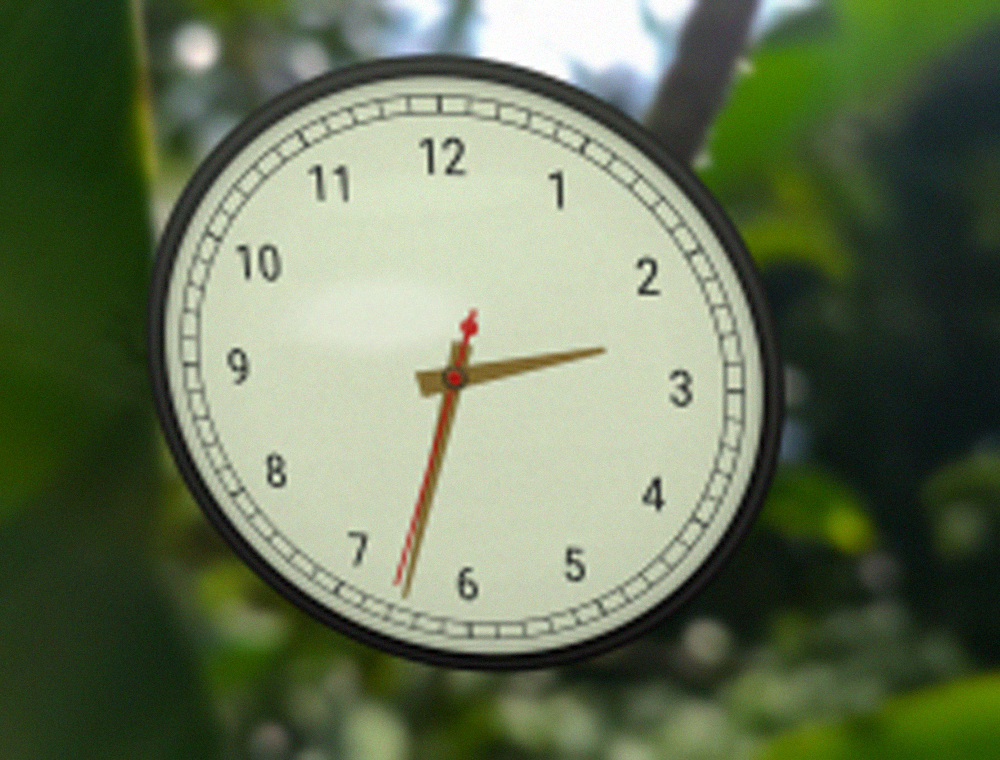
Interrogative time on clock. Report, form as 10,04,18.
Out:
2,32,33
